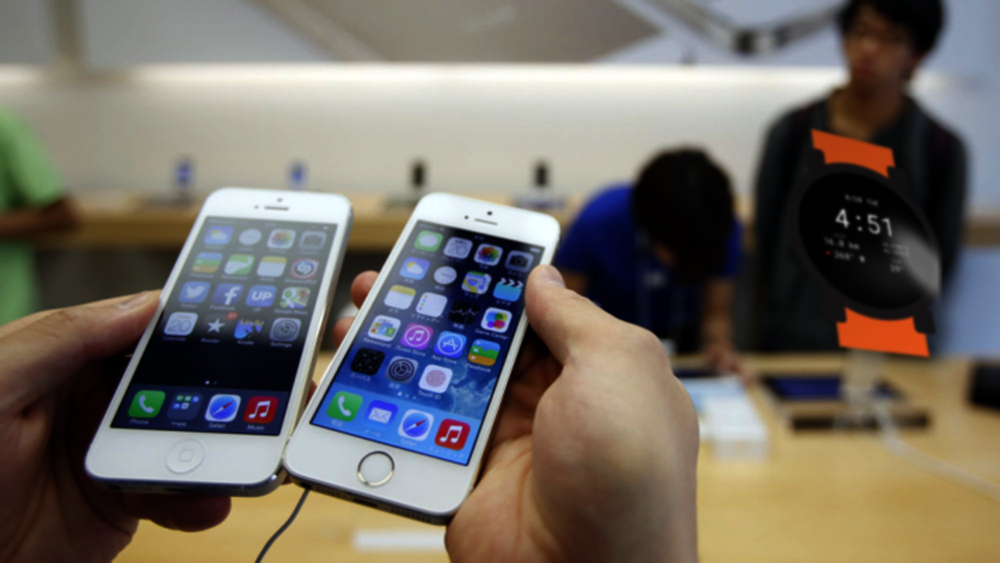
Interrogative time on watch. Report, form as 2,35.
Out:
4,51
